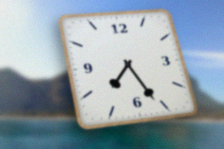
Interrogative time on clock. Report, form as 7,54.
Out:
7,26
